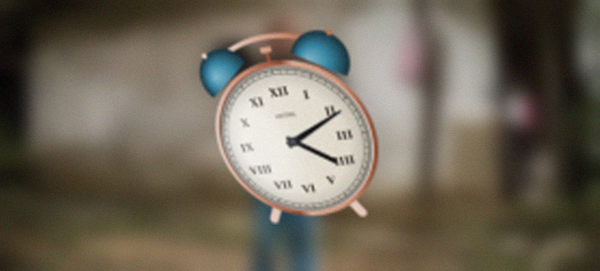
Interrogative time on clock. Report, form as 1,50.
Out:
4,11
